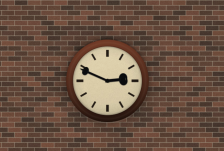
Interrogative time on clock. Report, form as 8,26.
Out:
2,49
